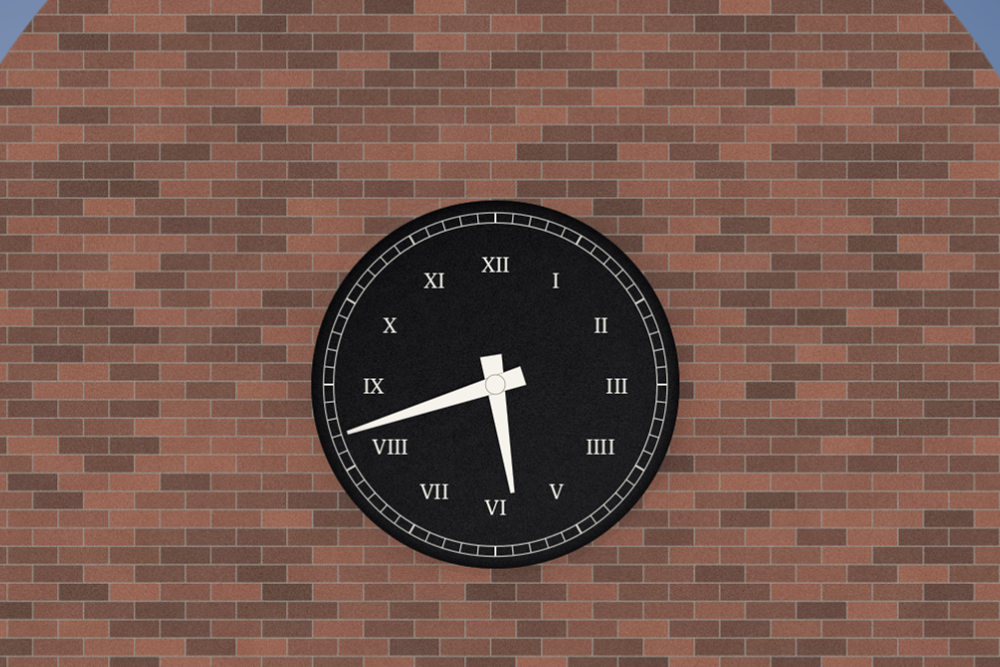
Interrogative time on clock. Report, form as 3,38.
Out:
5,42
